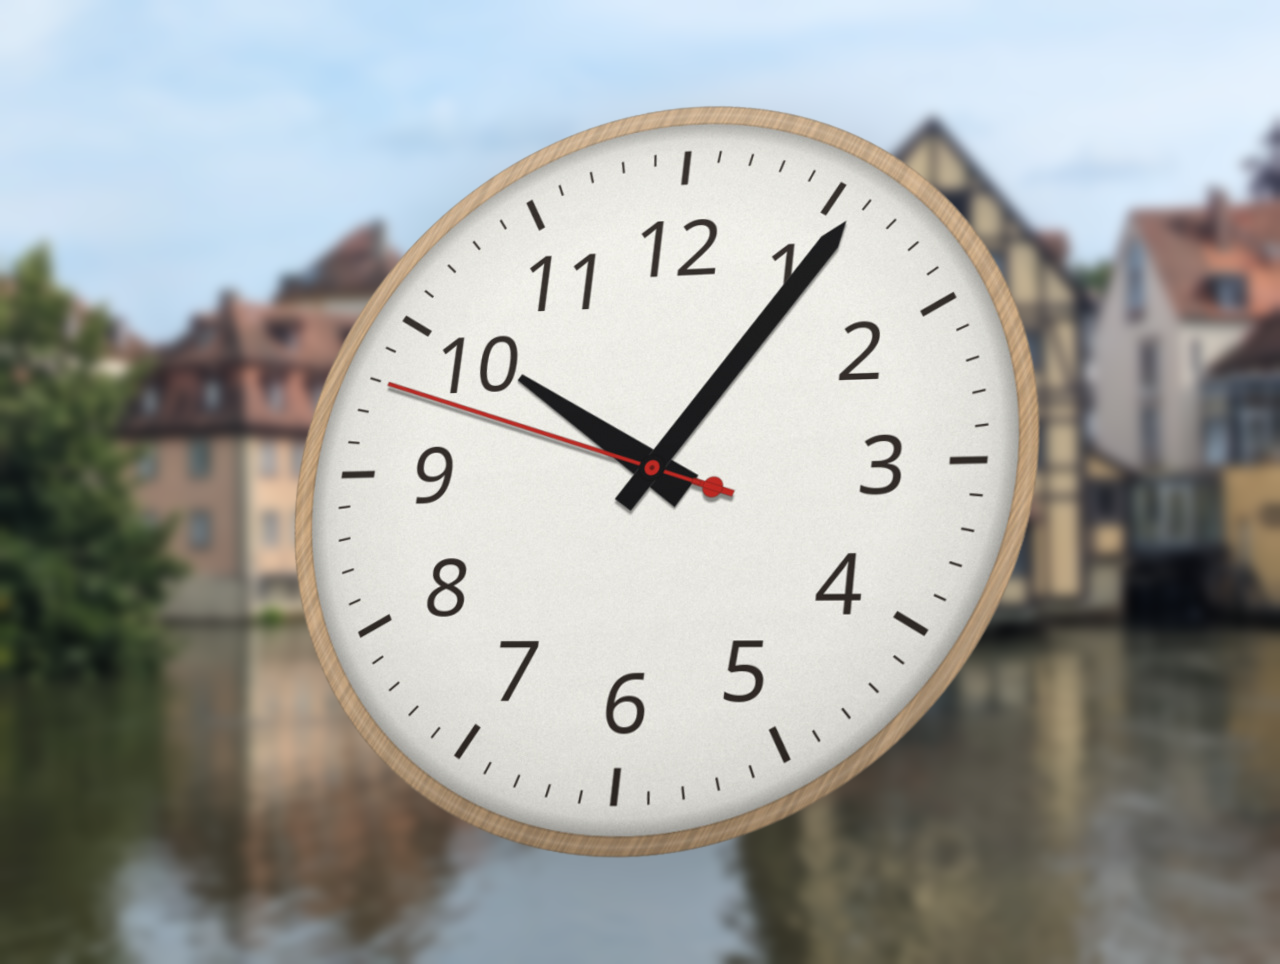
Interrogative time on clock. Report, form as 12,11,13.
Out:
10,05,48
